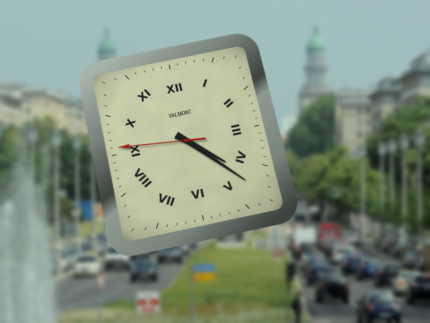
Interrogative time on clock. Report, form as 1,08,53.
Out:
4,22,46
